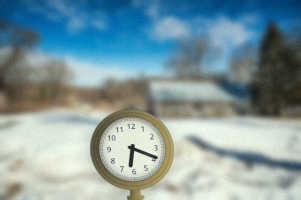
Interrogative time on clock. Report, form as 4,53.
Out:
6,19
